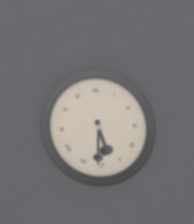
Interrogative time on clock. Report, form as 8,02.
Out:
5,31
